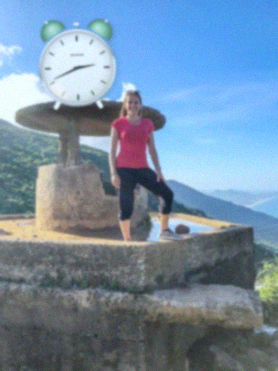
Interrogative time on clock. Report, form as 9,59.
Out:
2,41
